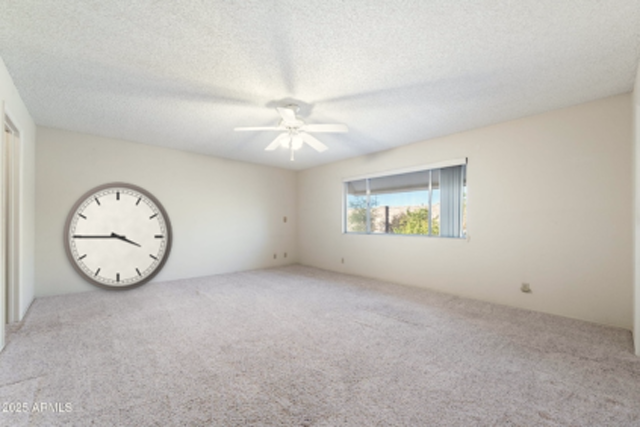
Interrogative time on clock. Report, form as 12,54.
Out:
3,45
